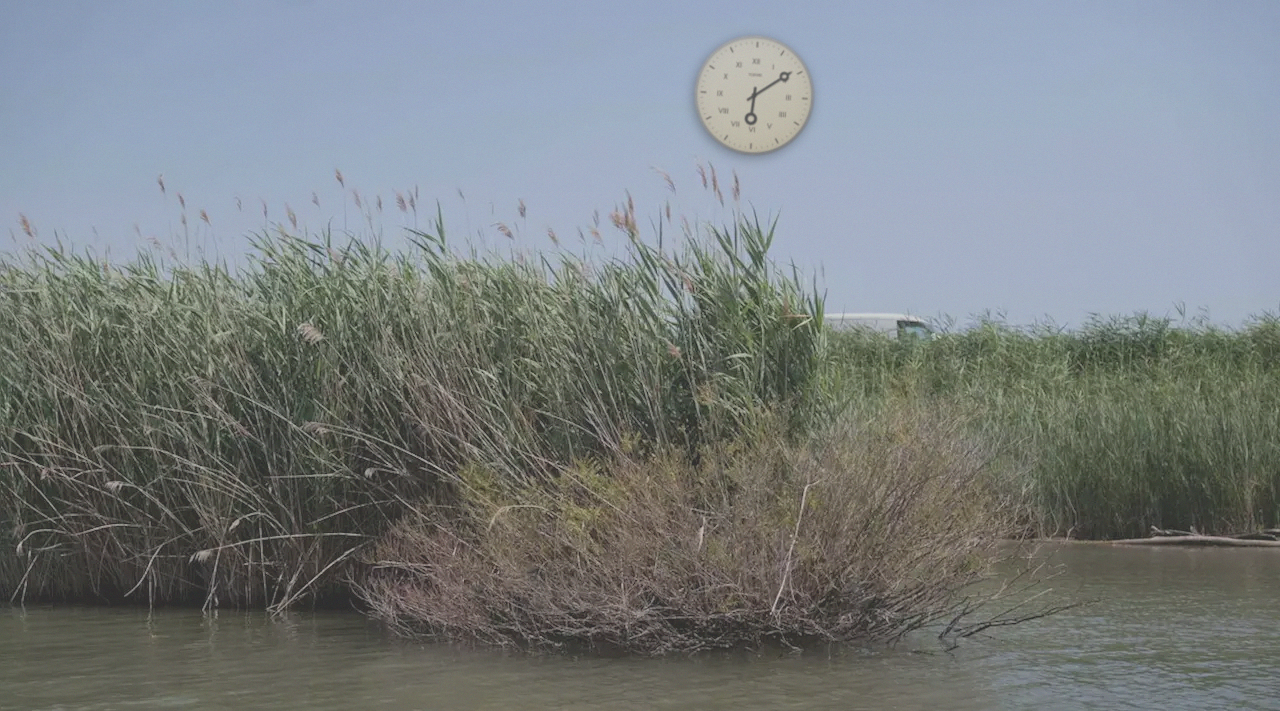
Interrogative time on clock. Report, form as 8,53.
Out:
6,09
